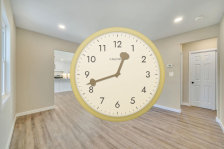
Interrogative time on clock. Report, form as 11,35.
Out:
12,42
